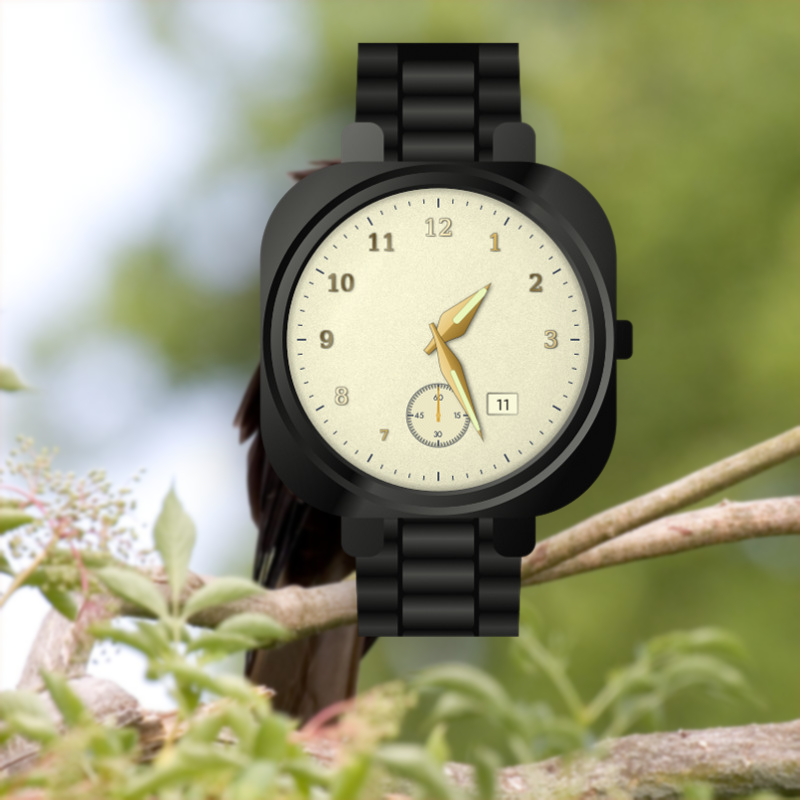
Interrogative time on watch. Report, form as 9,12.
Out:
1,26
